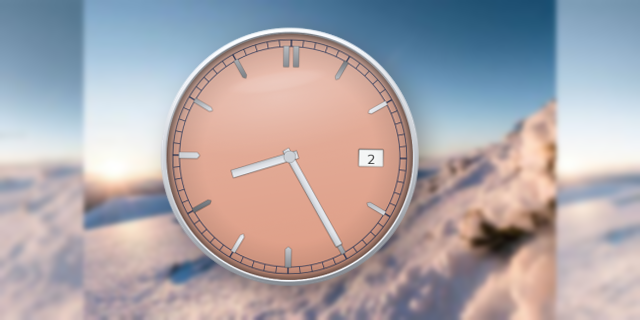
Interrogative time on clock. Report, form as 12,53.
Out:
8,25
